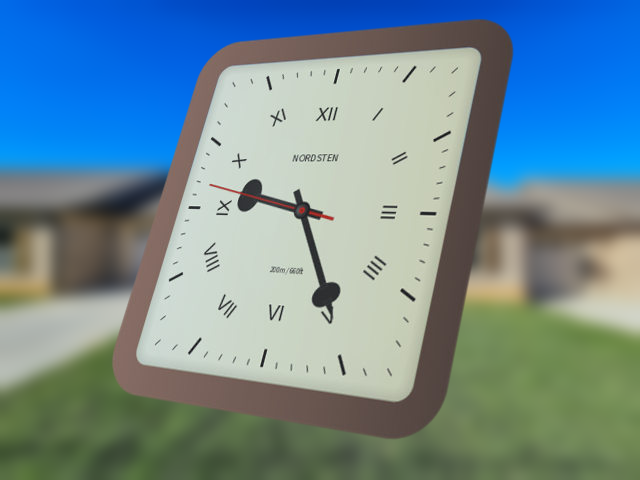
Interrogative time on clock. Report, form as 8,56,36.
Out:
9,24,47
